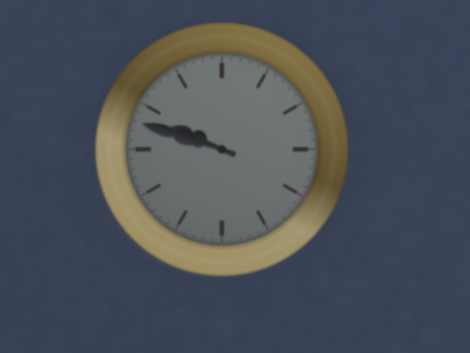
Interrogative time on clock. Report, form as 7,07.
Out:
9,48
